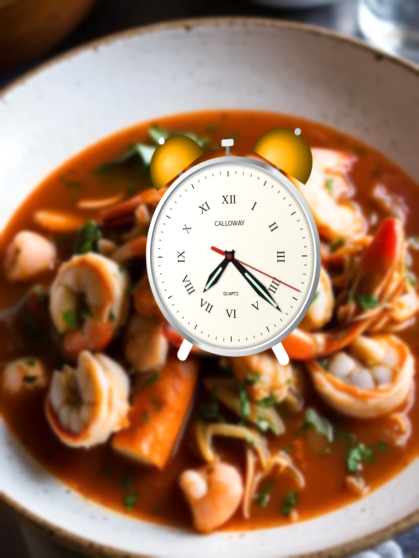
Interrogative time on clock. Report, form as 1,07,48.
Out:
7,22,19
